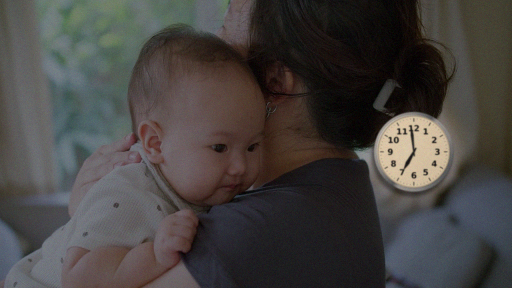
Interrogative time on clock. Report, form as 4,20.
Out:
6,59
